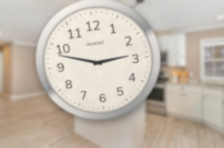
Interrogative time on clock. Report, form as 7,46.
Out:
2,48
